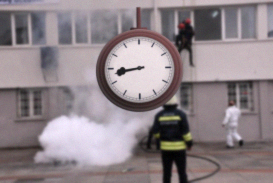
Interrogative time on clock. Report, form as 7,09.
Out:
8,43
